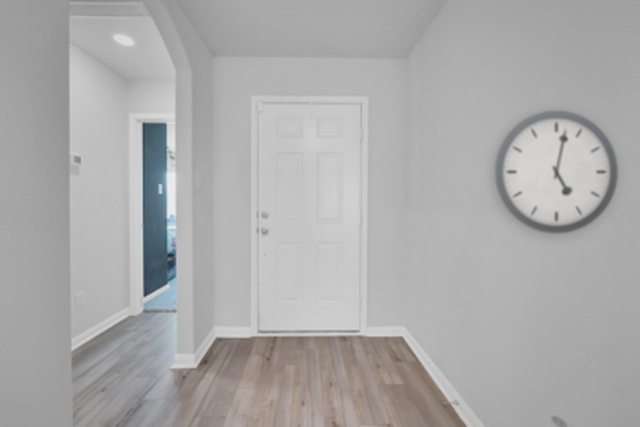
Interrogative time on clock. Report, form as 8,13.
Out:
5,02
